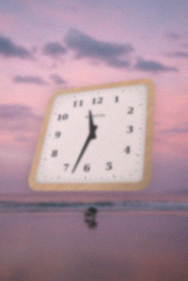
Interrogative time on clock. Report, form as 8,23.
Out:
11,33
